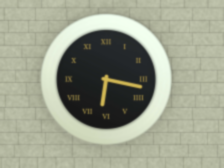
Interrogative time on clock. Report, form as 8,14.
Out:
6,17
